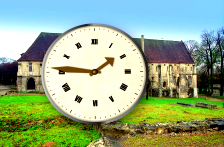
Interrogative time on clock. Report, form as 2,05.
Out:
1,46
